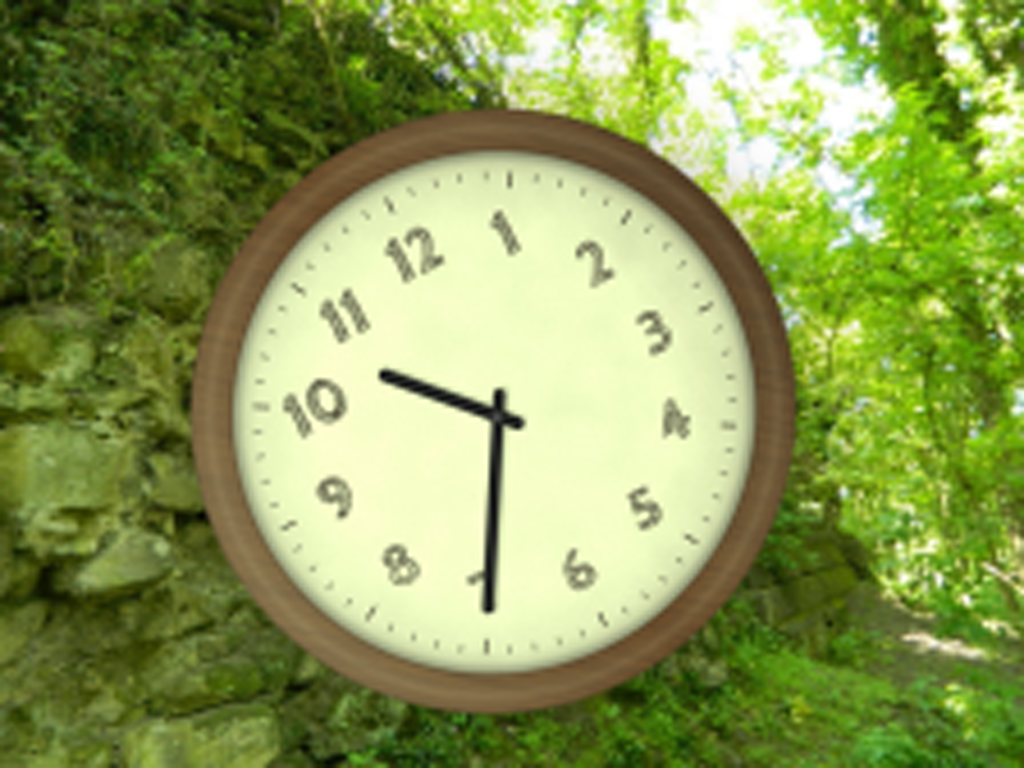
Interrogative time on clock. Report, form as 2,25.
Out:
10,35
